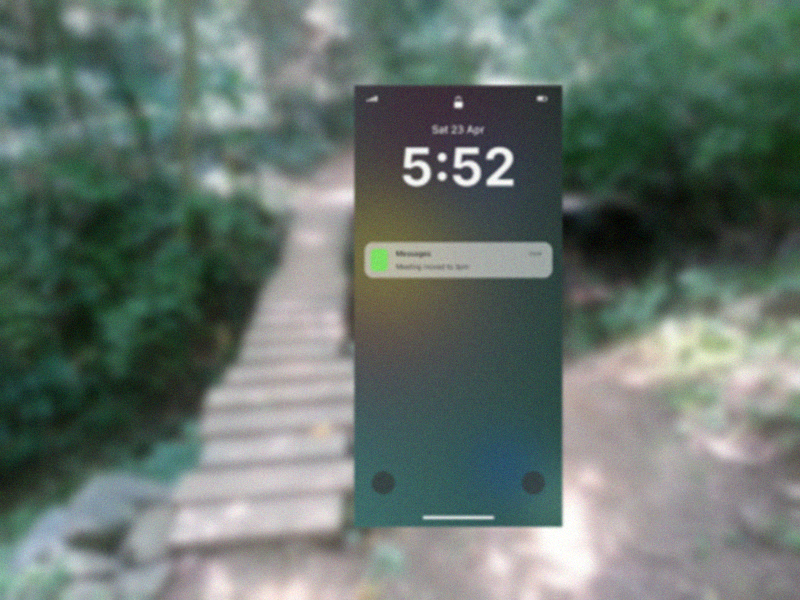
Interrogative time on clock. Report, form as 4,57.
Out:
5,52
